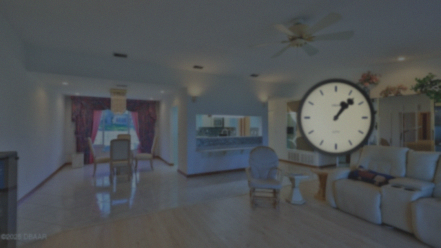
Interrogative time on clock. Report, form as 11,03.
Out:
1,07
